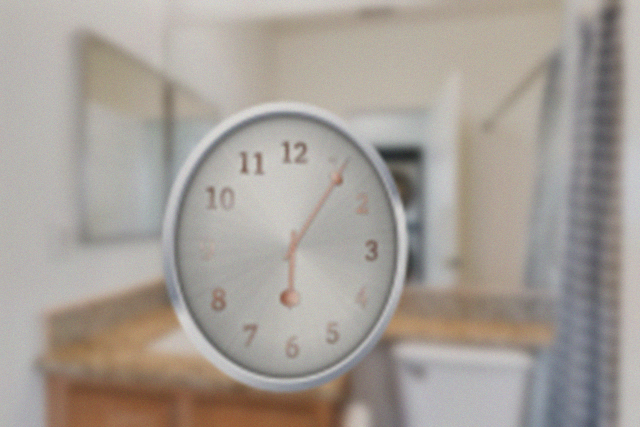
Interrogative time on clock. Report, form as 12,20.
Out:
6,06
